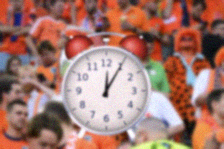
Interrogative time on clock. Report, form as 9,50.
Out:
12,05
